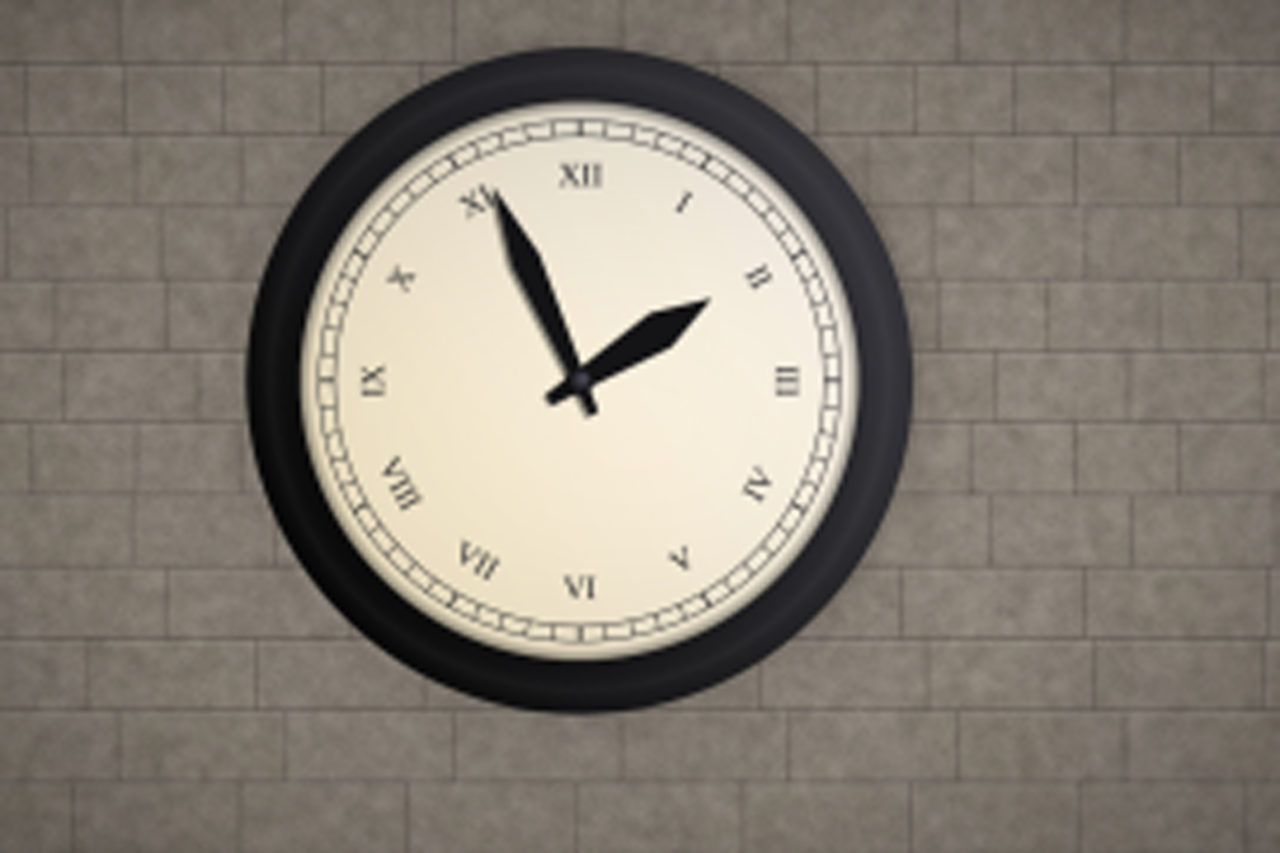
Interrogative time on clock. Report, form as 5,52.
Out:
1,56
